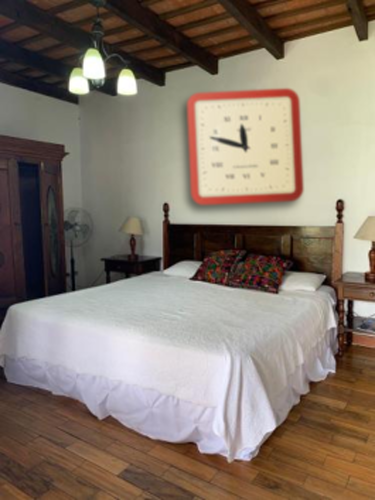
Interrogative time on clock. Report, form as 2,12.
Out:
11,48
